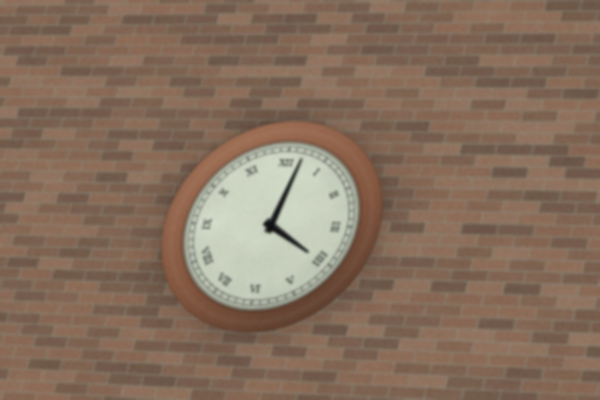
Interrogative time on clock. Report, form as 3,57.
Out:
4,02
